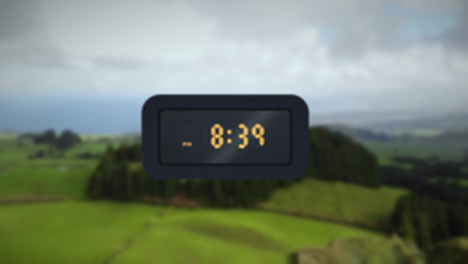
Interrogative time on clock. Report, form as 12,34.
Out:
8,39
